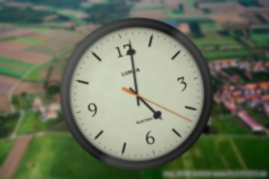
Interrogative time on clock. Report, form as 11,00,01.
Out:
5,01,22
